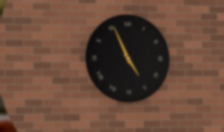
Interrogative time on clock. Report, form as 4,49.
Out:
4,56
